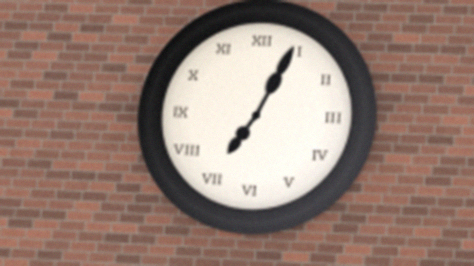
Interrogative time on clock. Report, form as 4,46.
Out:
7,04
